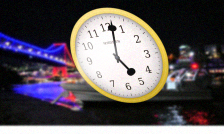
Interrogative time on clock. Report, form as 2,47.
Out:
5,02
